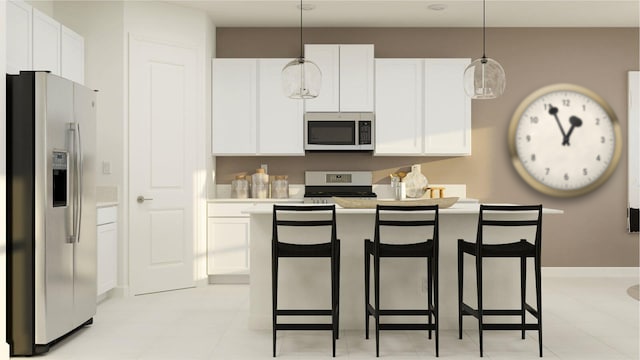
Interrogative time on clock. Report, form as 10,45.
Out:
12,56
